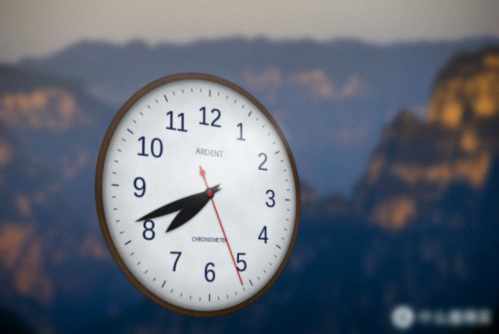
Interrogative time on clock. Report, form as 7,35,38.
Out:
7,41,26
